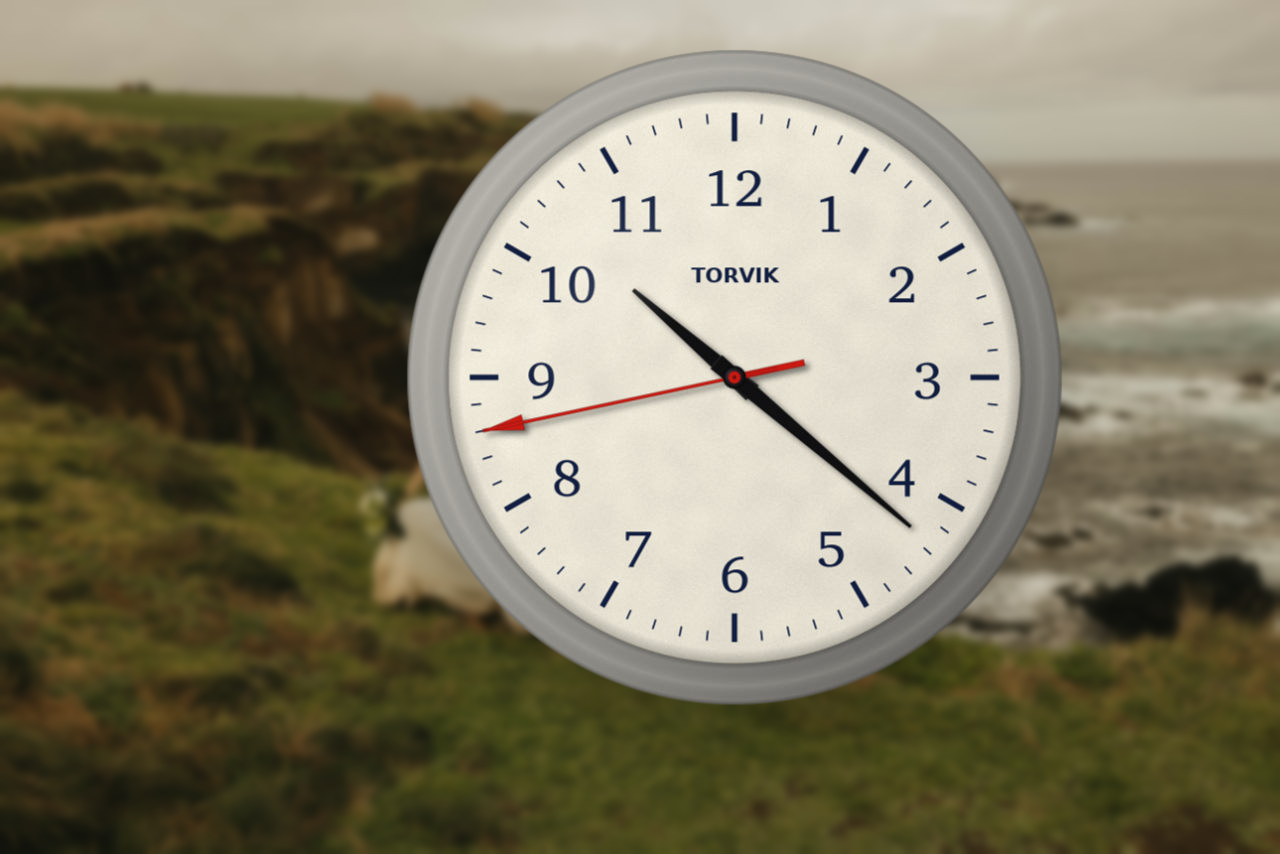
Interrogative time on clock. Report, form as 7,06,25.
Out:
10,21,43
